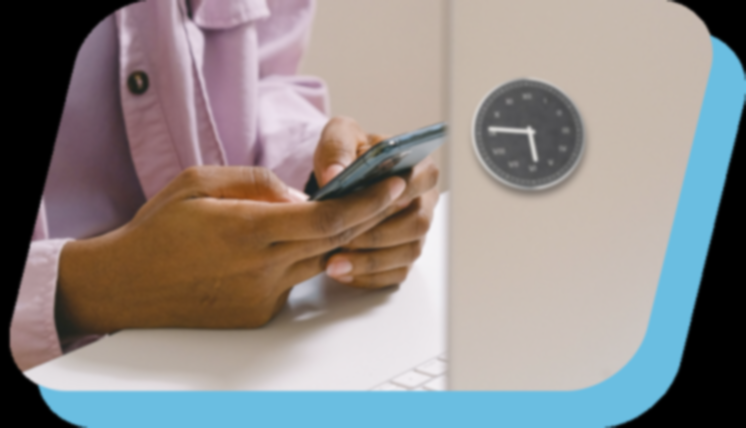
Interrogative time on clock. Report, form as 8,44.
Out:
5,46
